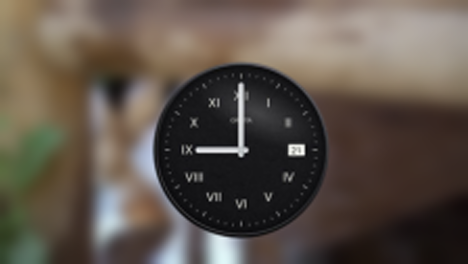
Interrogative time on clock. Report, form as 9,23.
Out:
9,00
